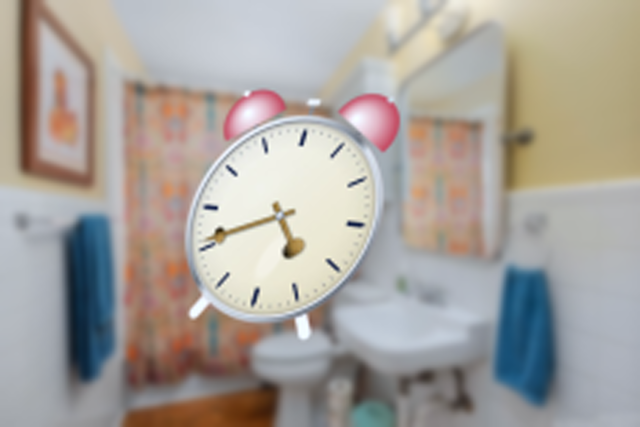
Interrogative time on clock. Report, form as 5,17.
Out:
4,41
